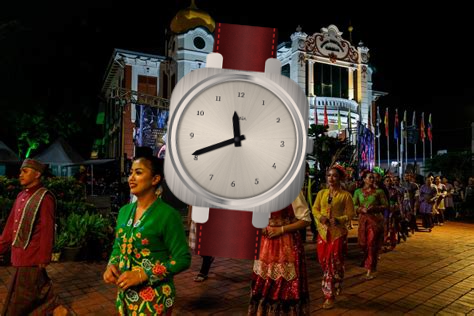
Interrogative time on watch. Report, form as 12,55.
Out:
11,41
